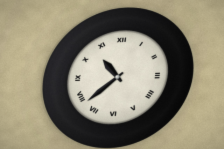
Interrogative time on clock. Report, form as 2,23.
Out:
10,38
